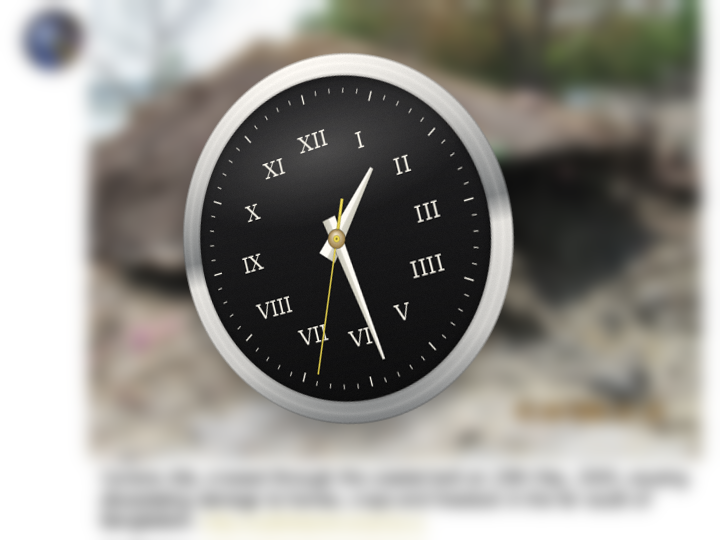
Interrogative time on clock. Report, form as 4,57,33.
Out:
1,28,34
